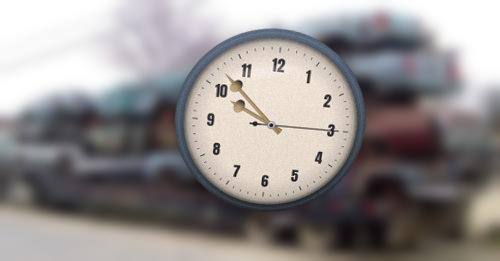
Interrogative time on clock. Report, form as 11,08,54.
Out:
9,52,15
